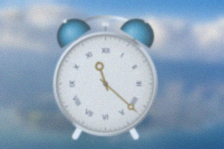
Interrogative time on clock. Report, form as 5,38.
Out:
11,22
